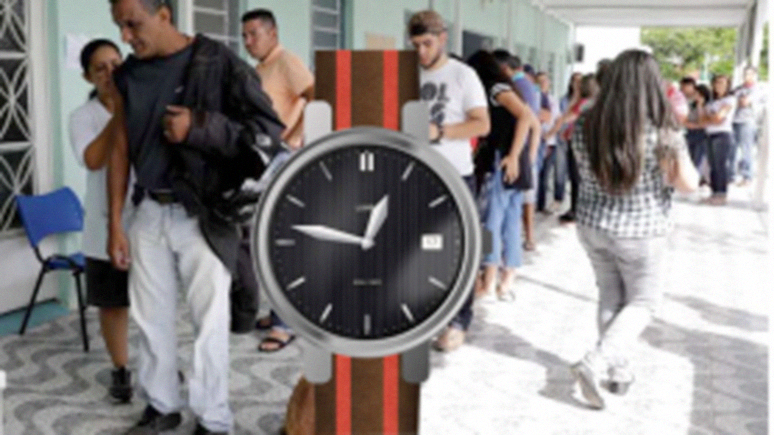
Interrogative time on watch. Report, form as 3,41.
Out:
12,47
